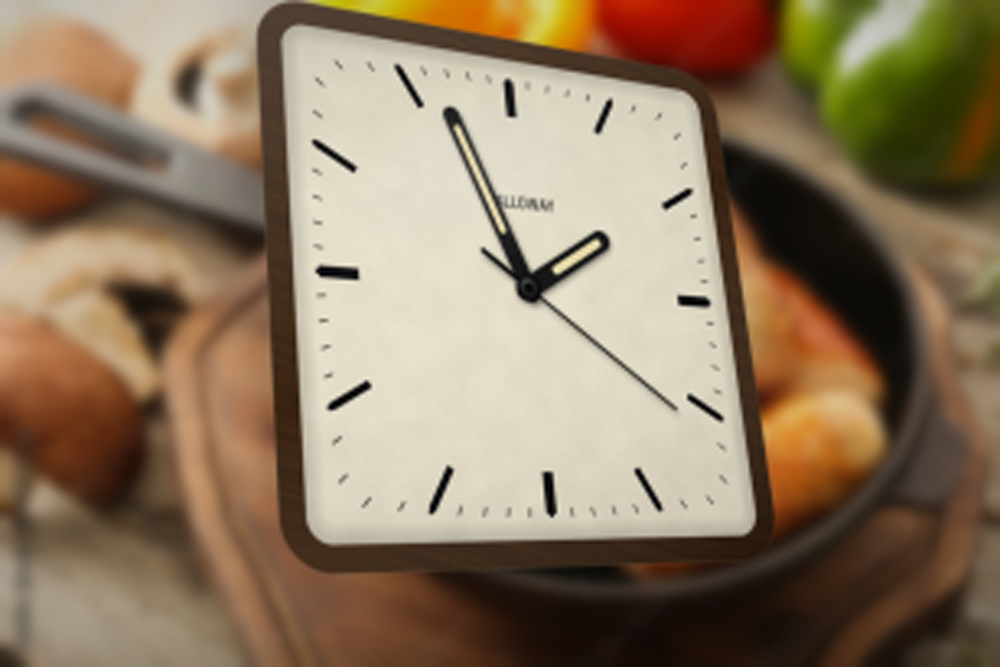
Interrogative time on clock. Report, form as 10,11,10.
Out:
1,56,21
